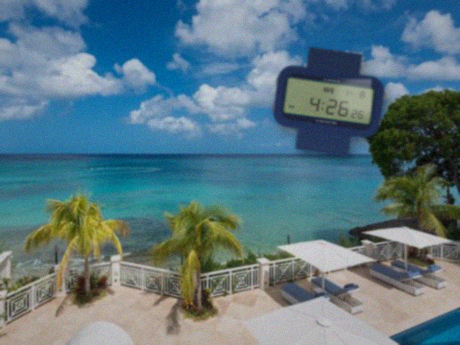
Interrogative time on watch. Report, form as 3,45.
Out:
4,26
